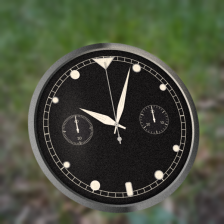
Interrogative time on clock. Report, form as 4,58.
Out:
10,04
